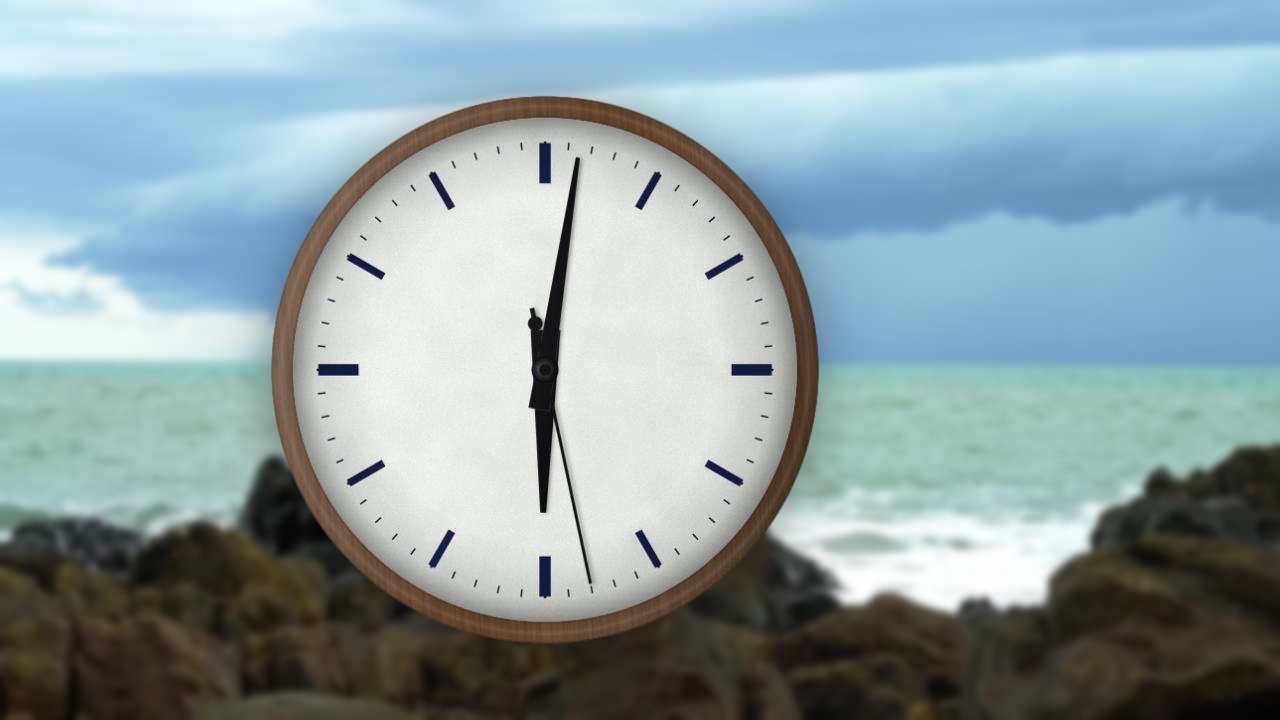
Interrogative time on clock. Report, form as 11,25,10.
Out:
6,01,28
